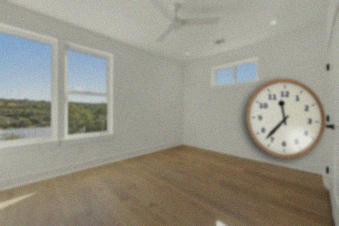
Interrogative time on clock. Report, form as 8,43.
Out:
11,37
